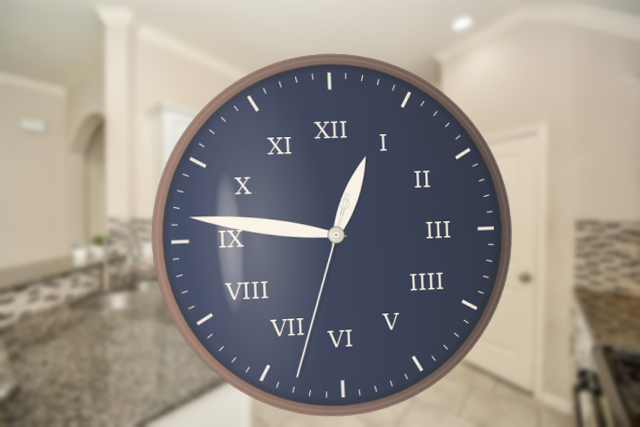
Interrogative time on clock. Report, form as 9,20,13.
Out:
12,46,33
